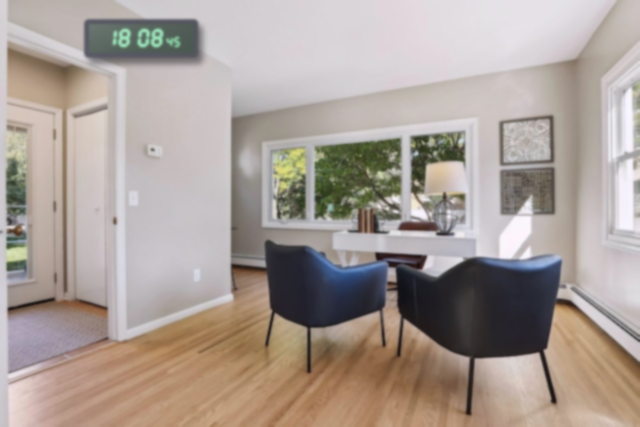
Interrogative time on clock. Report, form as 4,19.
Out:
18,08
